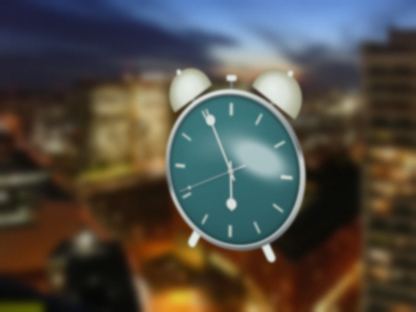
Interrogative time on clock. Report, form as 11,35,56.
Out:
5,55,41
